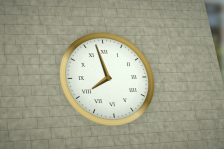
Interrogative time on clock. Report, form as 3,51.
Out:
7,58
